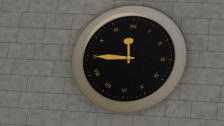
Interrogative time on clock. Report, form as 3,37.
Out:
11,45
